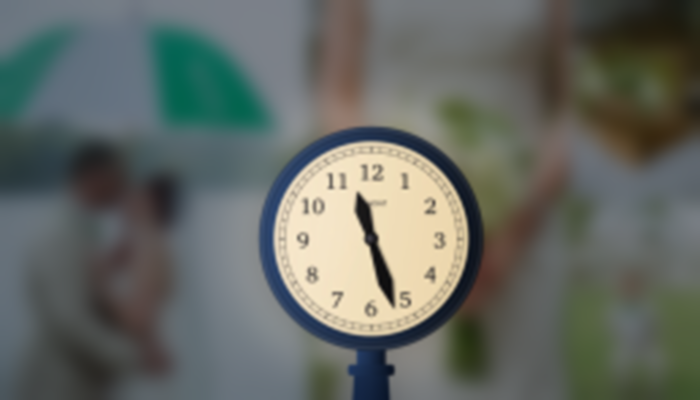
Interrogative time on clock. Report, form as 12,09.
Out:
11,27
